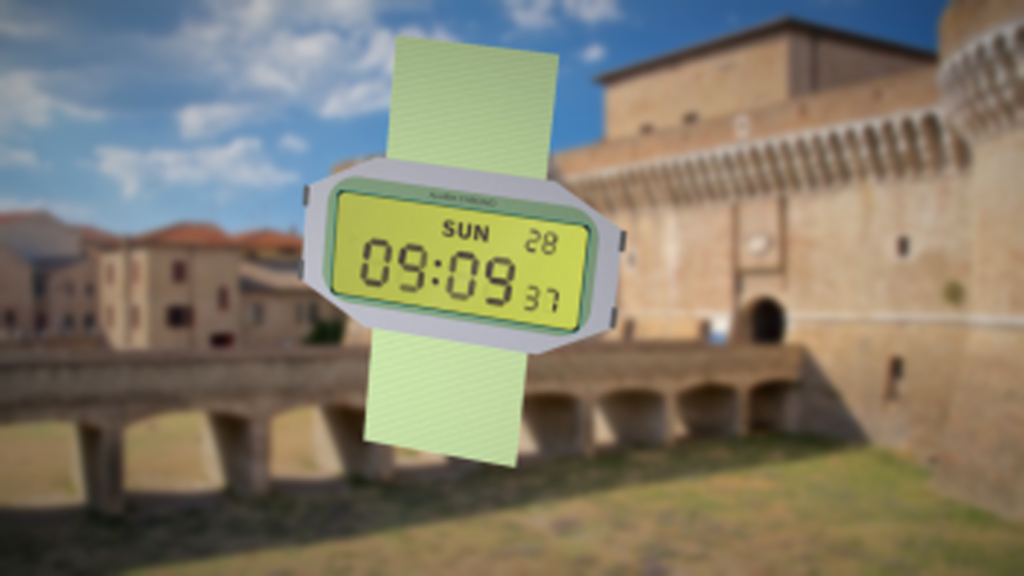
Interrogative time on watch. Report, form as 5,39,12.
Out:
9,09,37
